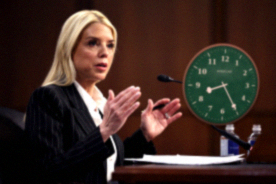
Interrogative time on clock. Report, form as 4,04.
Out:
8,25
